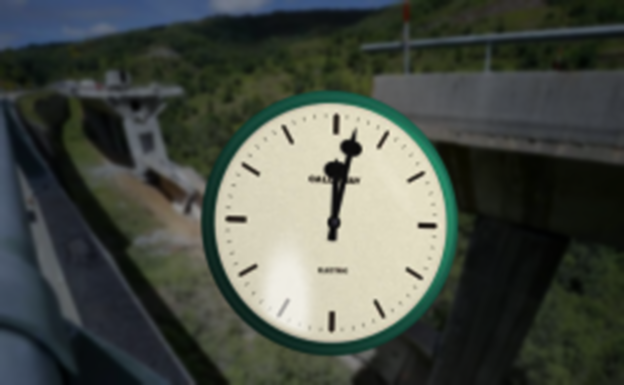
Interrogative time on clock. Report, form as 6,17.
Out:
12,02
